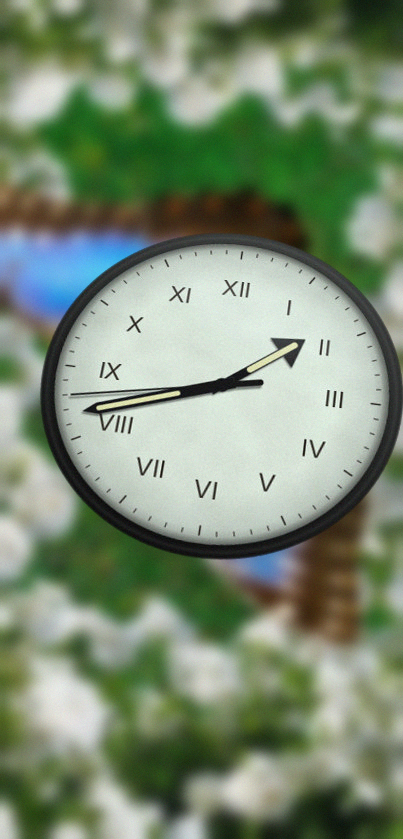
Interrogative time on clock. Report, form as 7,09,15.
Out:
1,41,43
